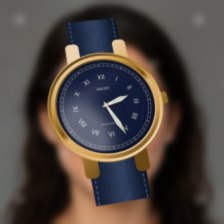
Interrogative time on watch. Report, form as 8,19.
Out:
2,26
